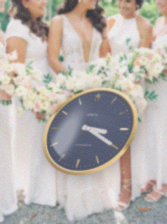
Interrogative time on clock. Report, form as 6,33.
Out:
3,20
